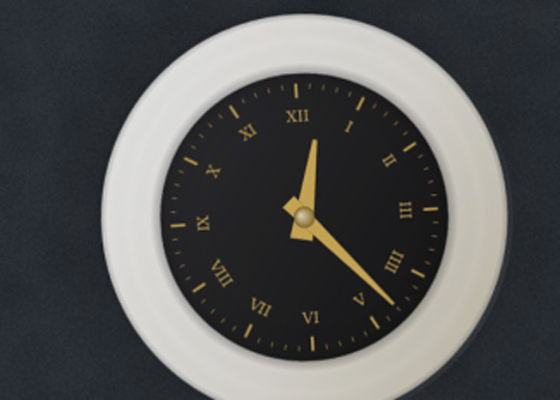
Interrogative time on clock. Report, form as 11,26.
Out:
12,23
